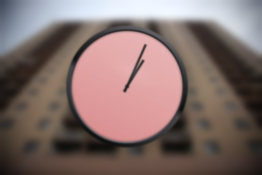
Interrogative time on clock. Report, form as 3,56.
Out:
1,04
